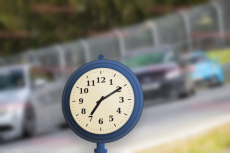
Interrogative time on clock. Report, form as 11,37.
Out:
7,10
